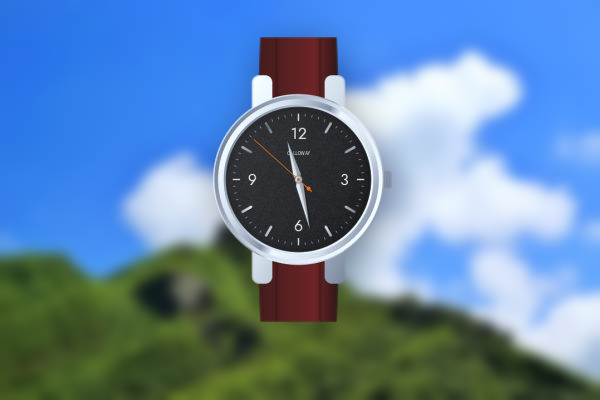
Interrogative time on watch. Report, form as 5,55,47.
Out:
11,27,52
